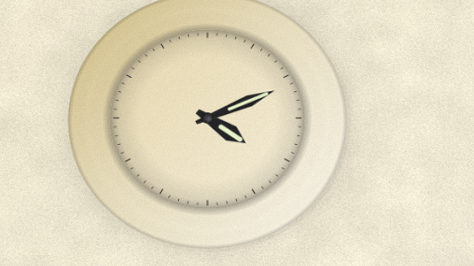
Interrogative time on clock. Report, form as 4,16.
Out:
4,11
